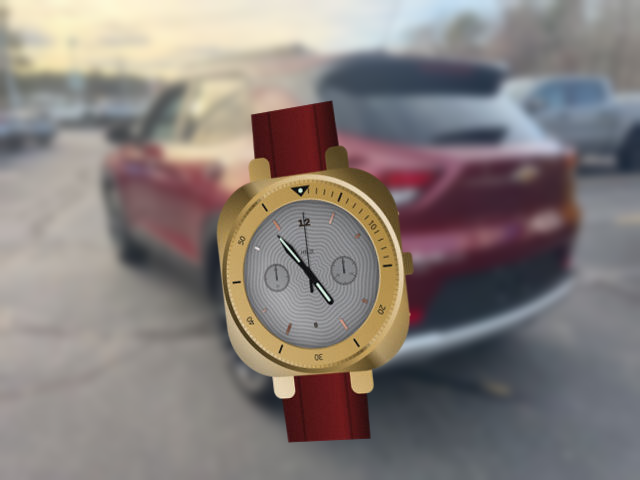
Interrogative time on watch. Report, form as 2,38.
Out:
4,54
